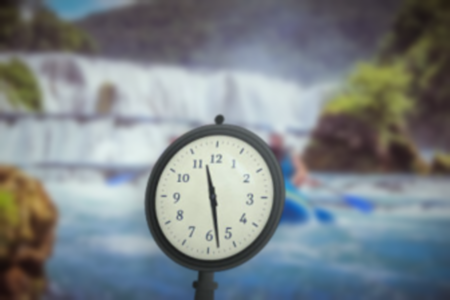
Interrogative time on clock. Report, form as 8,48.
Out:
11,28
